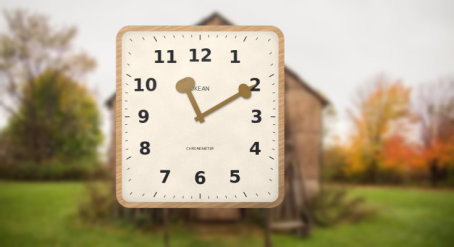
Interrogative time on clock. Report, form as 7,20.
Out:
11,10
